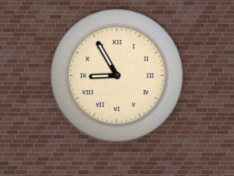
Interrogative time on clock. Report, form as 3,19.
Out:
8,55
